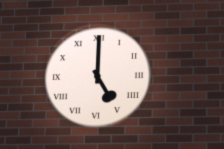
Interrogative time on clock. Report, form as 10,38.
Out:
5,00
